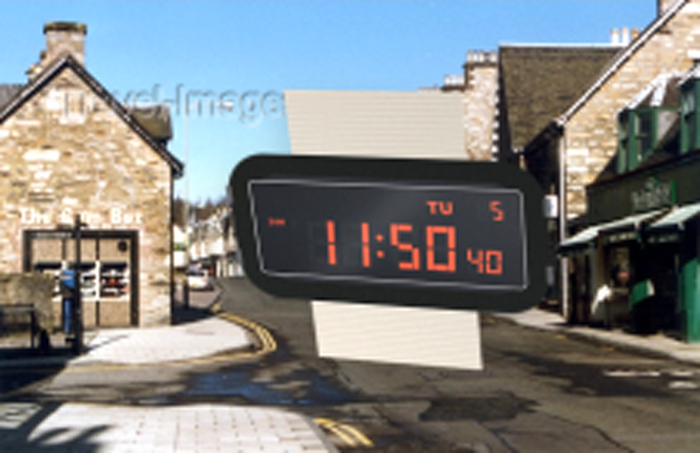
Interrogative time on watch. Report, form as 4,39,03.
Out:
11,50,40
